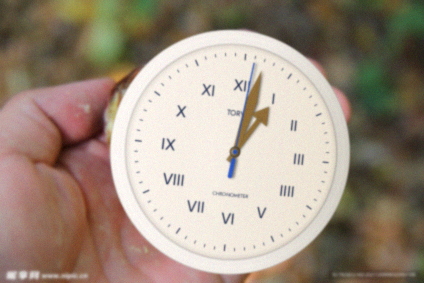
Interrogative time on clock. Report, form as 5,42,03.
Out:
1,02,01
